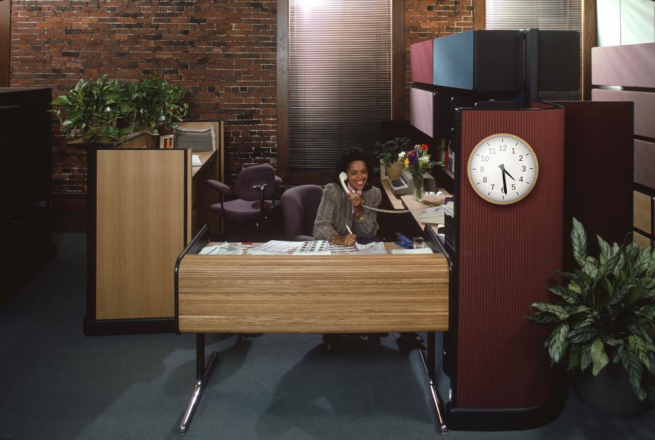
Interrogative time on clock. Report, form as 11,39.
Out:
4,29
